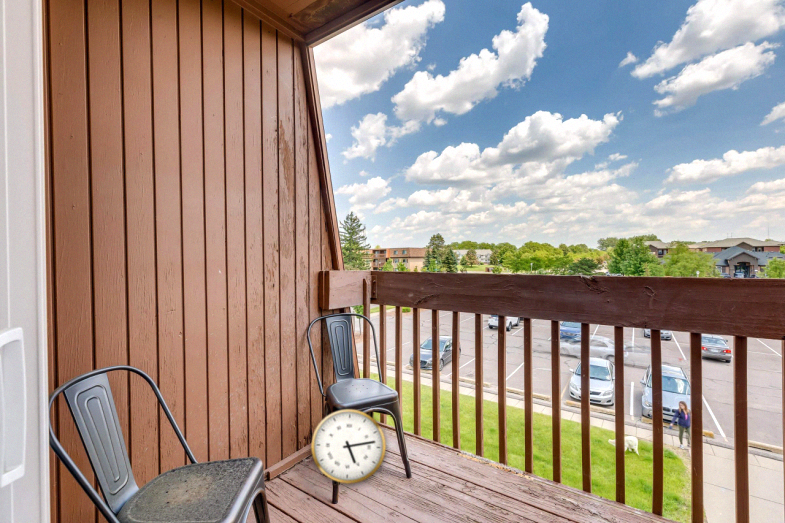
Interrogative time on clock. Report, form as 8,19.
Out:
5,13
